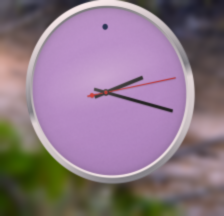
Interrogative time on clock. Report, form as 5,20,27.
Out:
2,17,13
